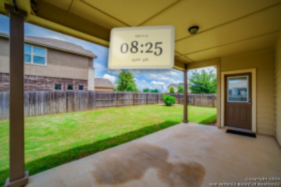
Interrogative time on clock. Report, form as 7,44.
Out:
8,25
